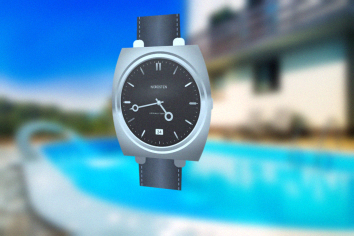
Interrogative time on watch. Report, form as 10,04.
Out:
4,43
